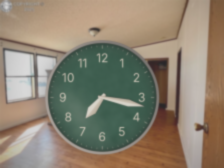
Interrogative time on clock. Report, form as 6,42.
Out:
7,17
